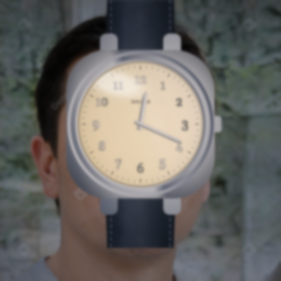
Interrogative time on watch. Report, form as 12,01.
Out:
12,19
